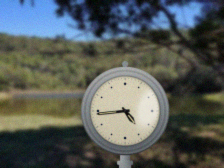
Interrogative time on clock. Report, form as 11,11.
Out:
4,44
